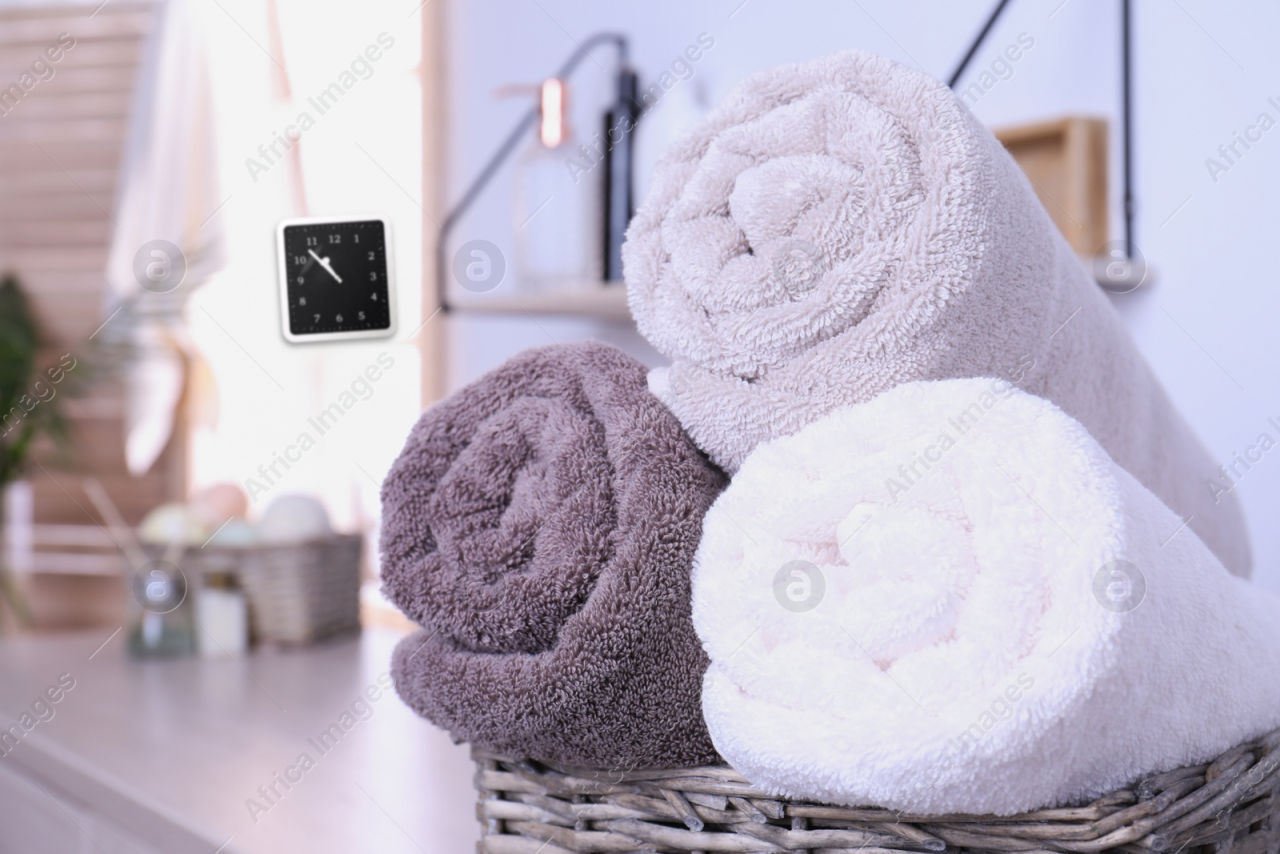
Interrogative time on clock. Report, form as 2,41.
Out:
10,53
